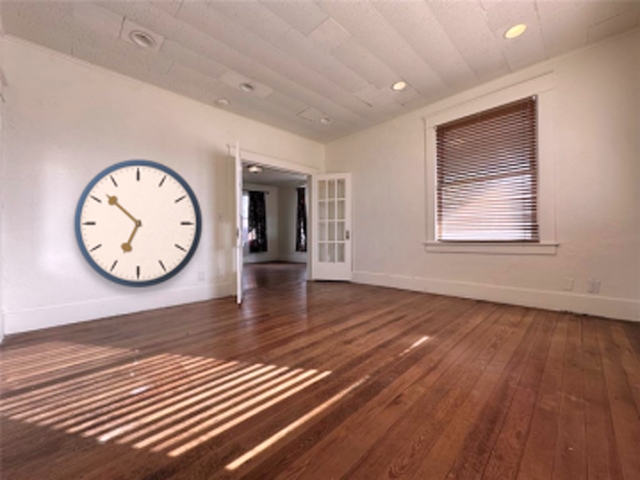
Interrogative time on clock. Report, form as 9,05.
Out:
6,52
